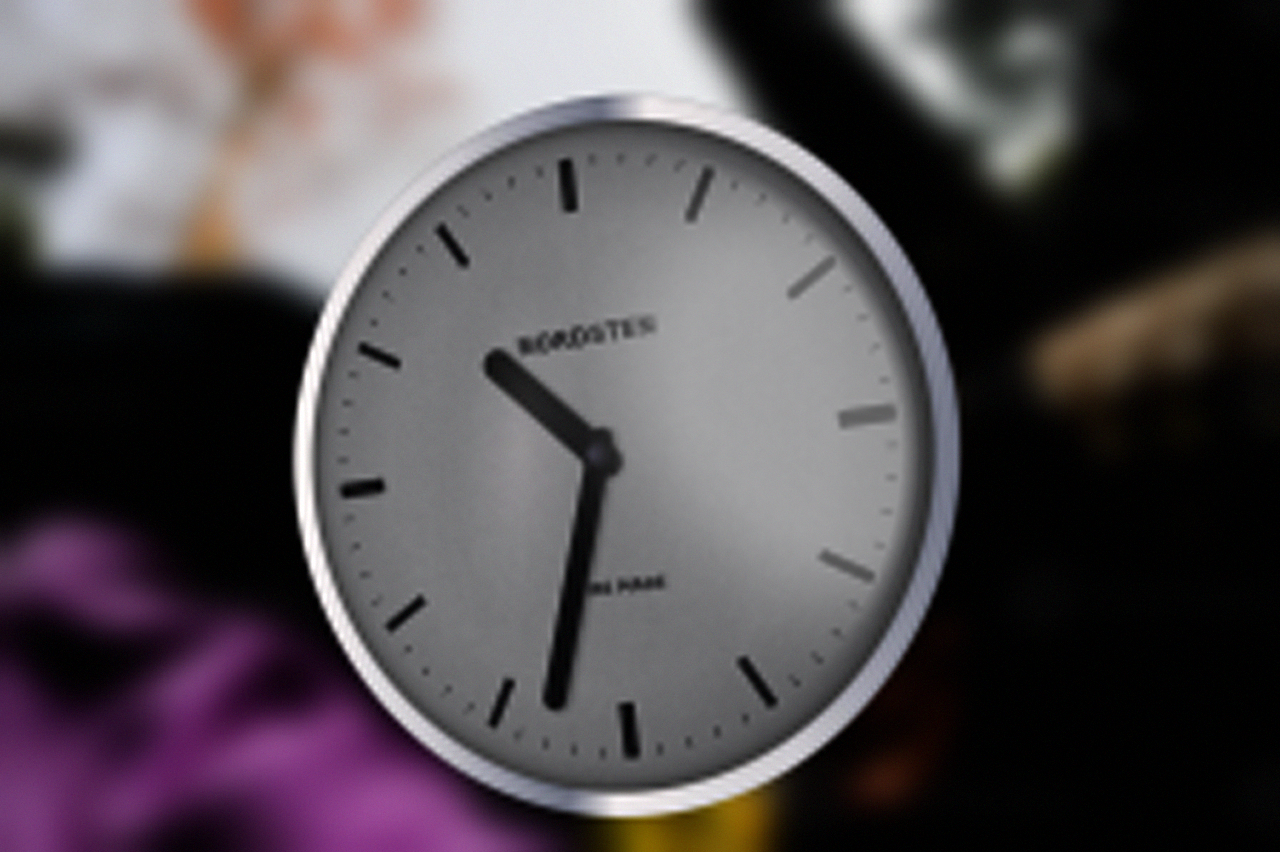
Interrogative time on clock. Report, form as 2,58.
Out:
10,33
